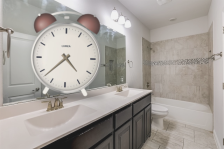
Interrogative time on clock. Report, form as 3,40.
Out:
4,38
